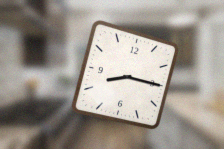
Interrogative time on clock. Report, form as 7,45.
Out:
8,15
